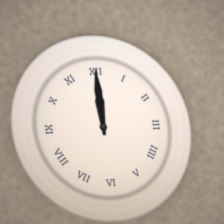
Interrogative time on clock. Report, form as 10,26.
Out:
12,00
